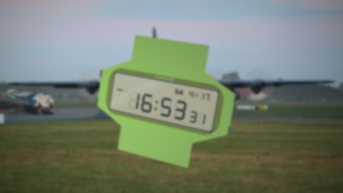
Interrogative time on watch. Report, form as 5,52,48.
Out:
16,53,31
